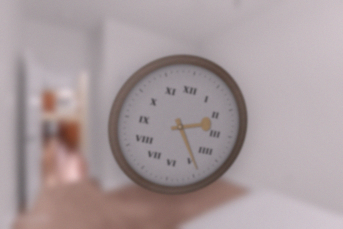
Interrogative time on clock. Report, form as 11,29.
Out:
2,24
